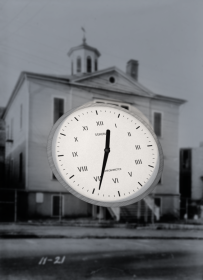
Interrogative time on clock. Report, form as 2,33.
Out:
12,34
